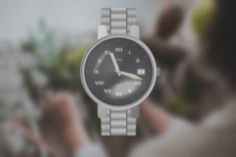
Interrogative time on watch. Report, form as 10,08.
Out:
11,18
